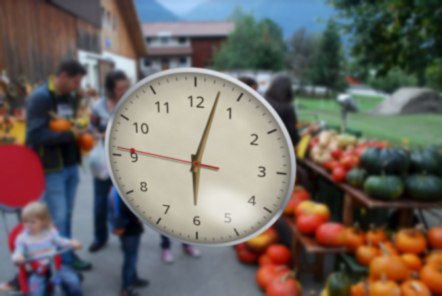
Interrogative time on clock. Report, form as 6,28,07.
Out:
6,02,46
